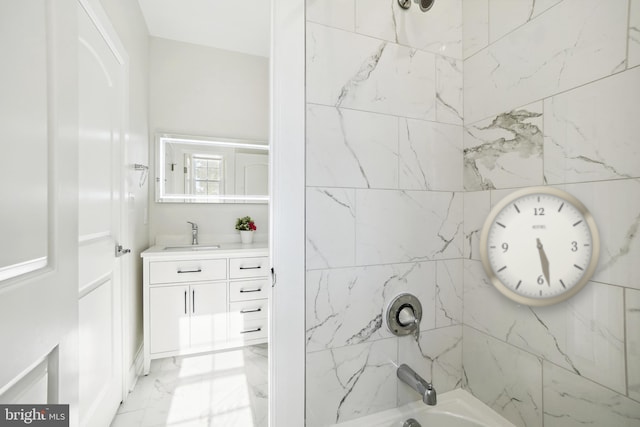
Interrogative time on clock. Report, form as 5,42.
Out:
5,28
